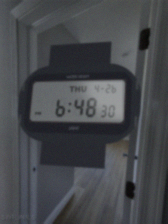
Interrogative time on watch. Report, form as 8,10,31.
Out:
6,48,30
